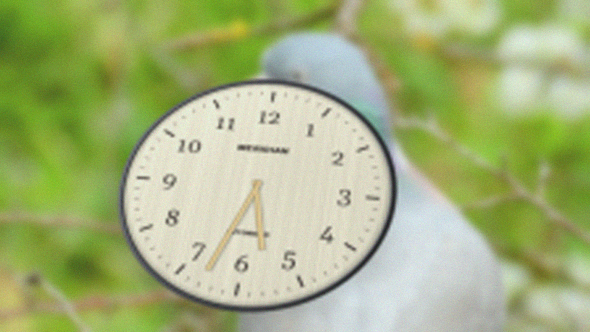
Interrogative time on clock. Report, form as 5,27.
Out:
5,33
